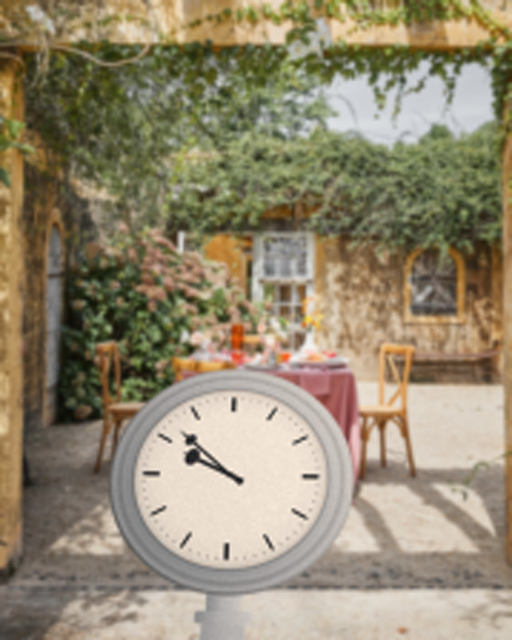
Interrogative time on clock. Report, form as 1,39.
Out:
9,52
